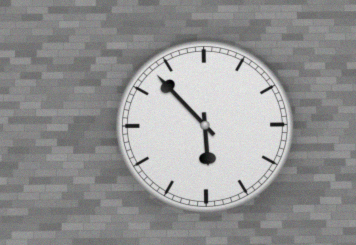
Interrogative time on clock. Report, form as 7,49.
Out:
5,53
